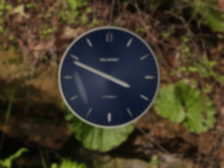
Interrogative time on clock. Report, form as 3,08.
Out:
3,49
